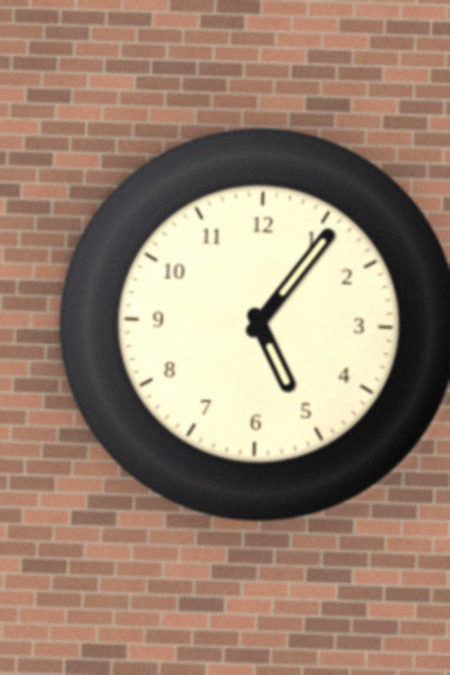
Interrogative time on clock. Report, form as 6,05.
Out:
5,06
